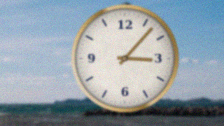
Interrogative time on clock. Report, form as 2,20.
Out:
3,07
